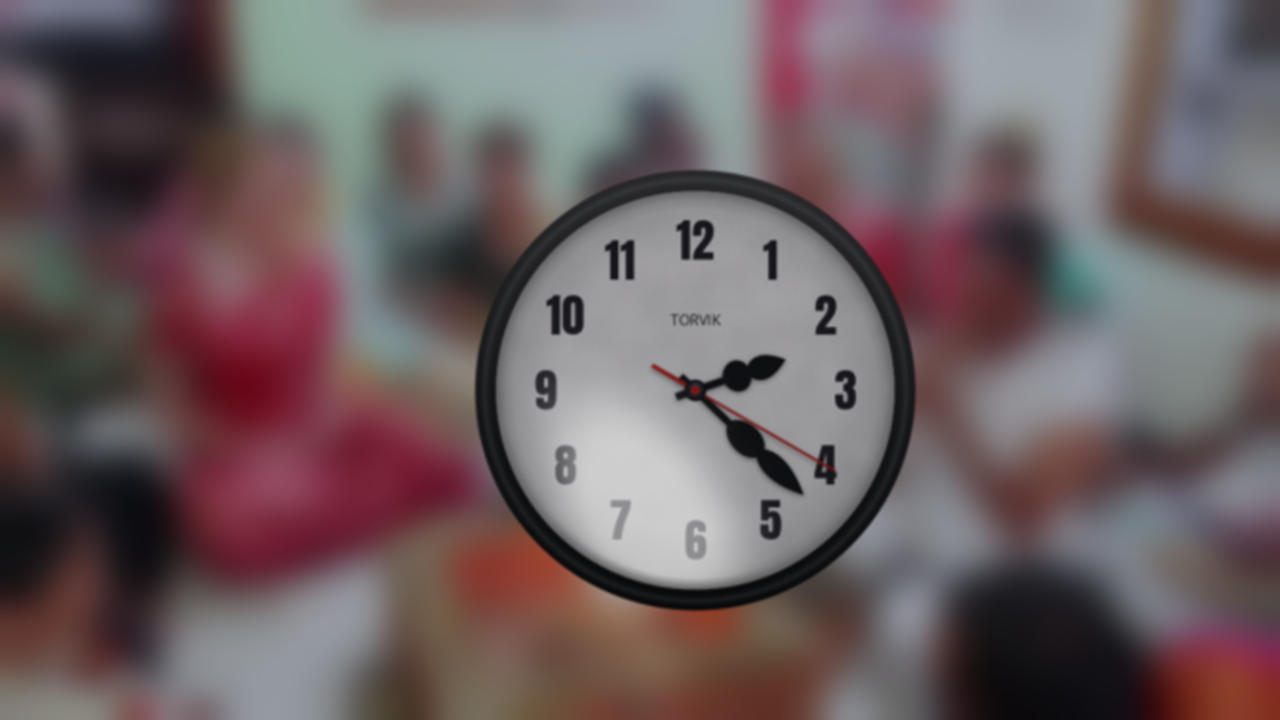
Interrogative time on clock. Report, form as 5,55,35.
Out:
2,22,20
